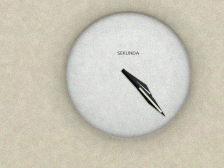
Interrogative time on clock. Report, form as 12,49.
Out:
4,23
